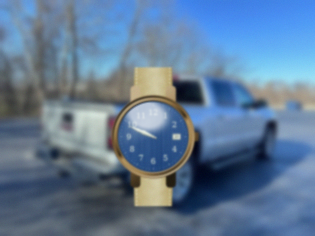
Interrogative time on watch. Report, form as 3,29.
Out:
9,49
